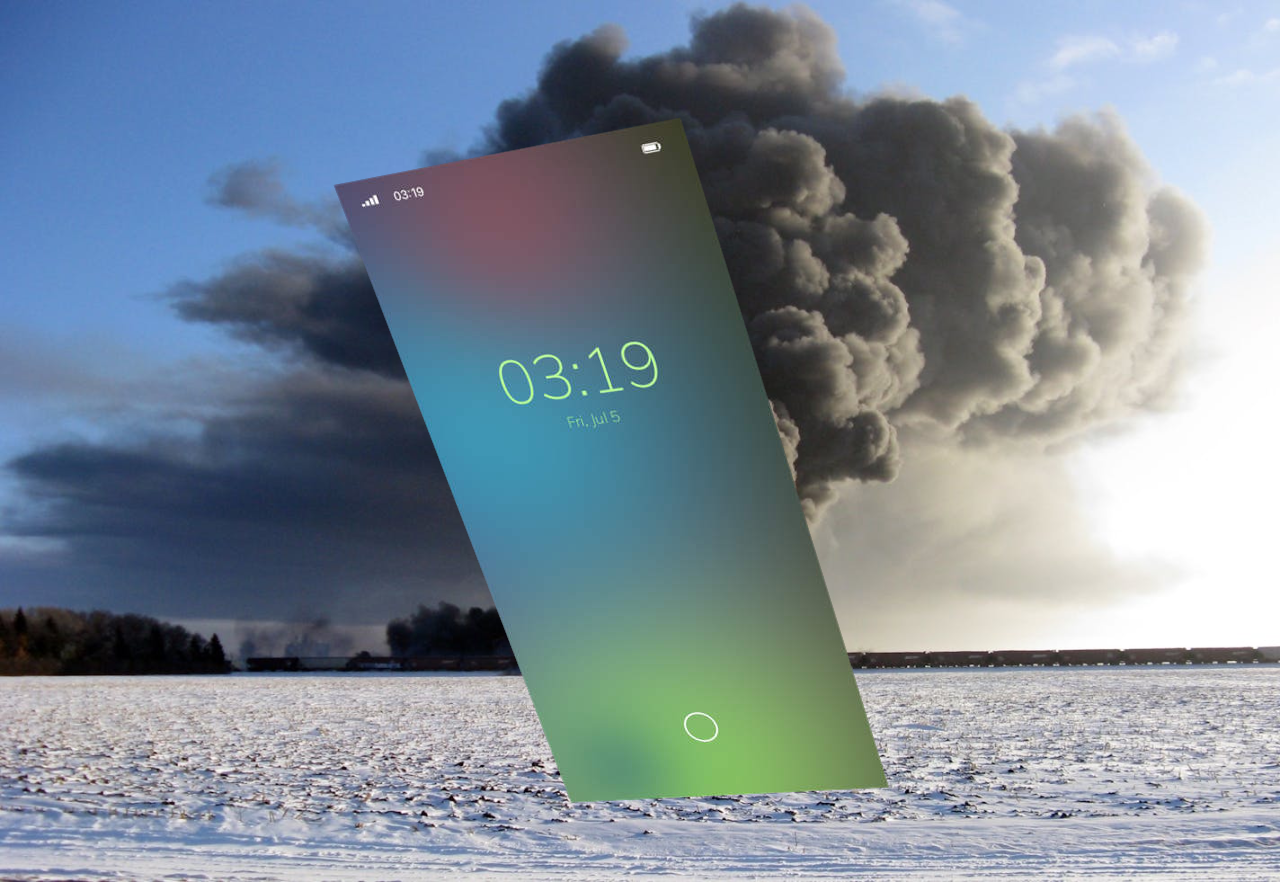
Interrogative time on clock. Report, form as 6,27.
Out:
3,19
